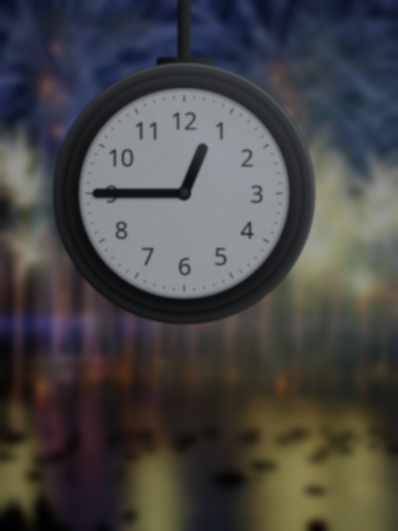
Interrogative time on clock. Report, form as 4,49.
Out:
12,45
